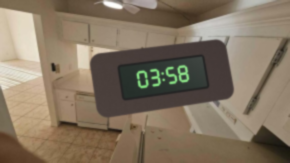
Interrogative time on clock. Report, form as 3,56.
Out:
3,58
